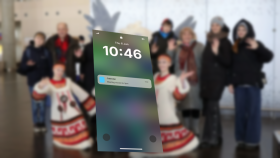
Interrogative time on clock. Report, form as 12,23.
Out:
10,46
